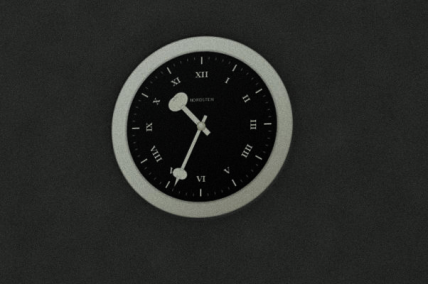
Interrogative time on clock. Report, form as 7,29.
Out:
10,34
